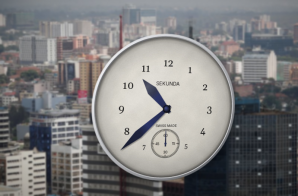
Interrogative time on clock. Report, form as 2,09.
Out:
10,38
